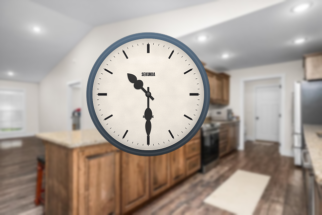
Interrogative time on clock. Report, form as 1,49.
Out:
10,30
